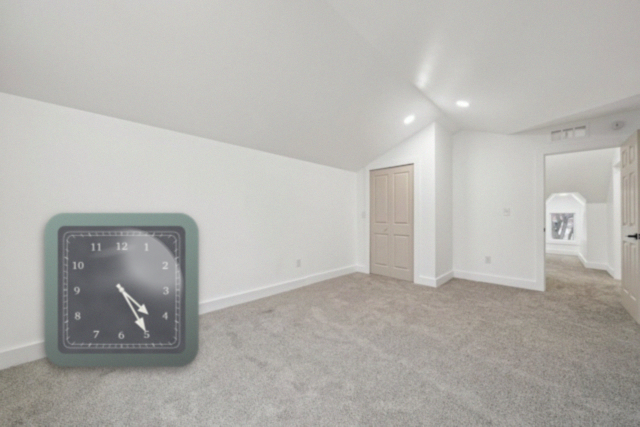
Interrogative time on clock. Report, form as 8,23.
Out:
4,25
